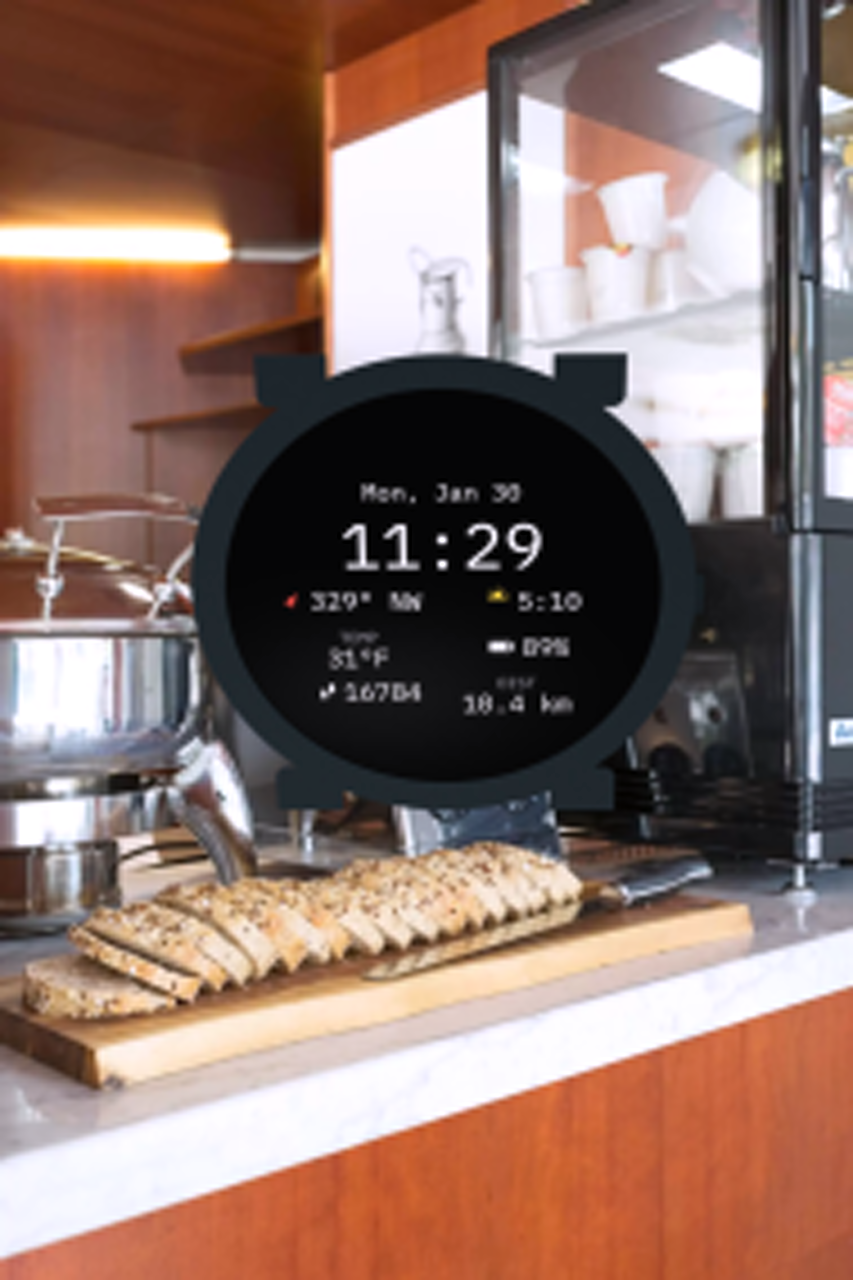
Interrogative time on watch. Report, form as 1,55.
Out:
11,29
